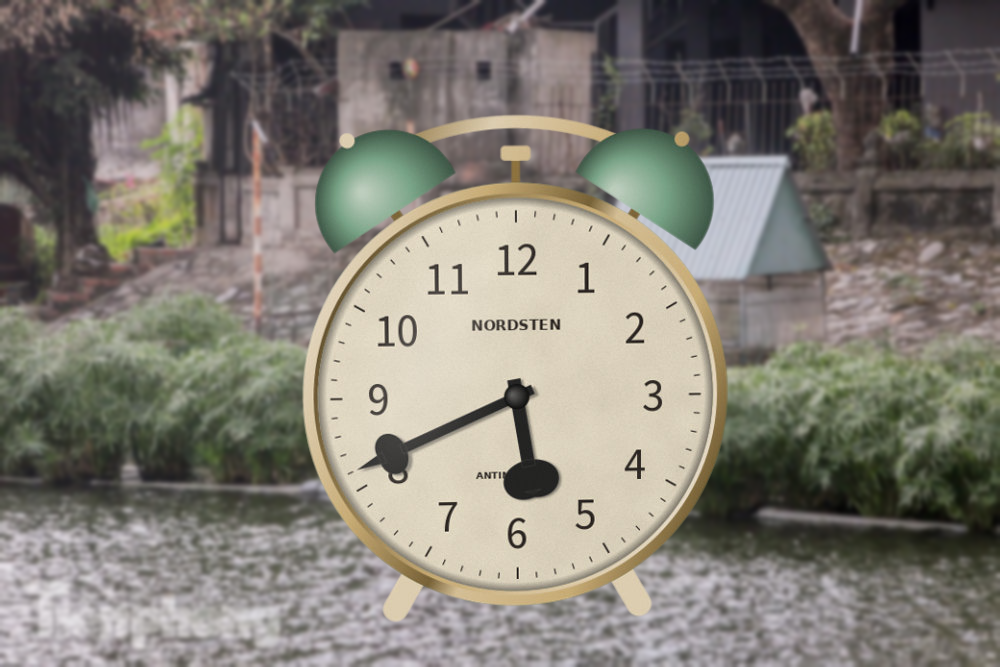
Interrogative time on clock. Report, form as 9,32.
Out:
5,41
